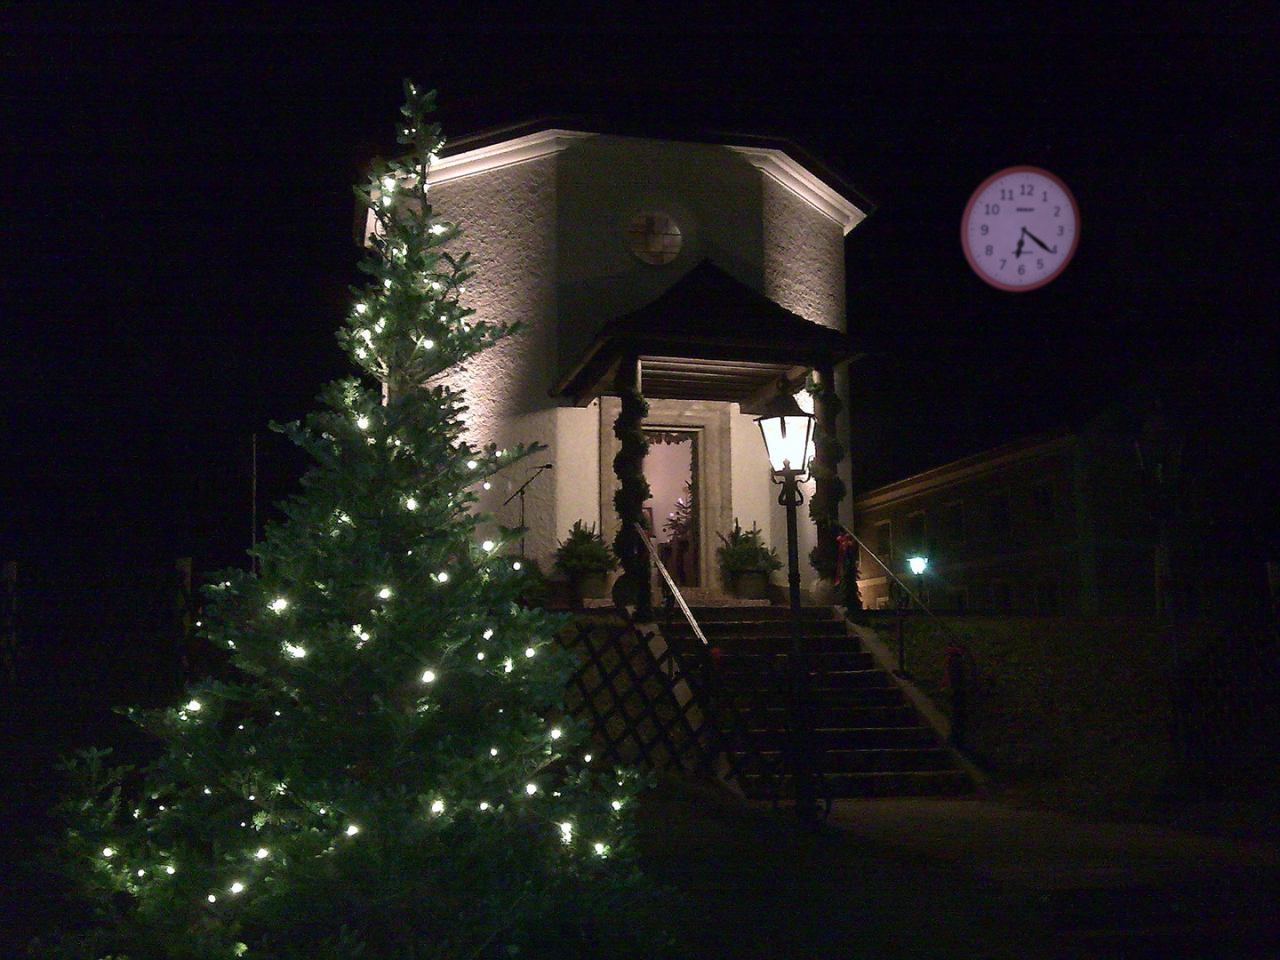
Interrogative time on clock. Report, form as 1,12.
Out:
6,21
